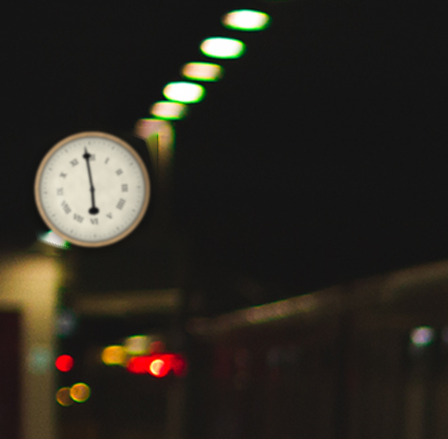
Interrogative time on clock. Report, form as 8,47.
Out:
5,59
